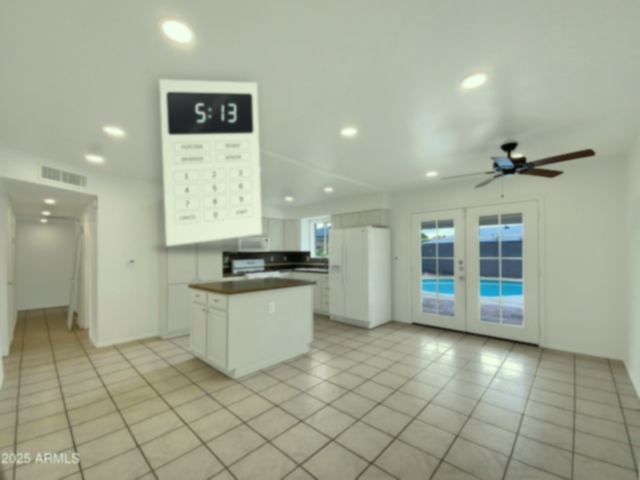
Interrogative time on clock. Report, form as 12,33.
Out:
5,13
